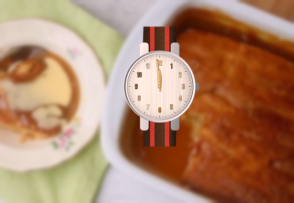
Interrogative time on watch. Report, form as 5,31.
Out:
11,59
